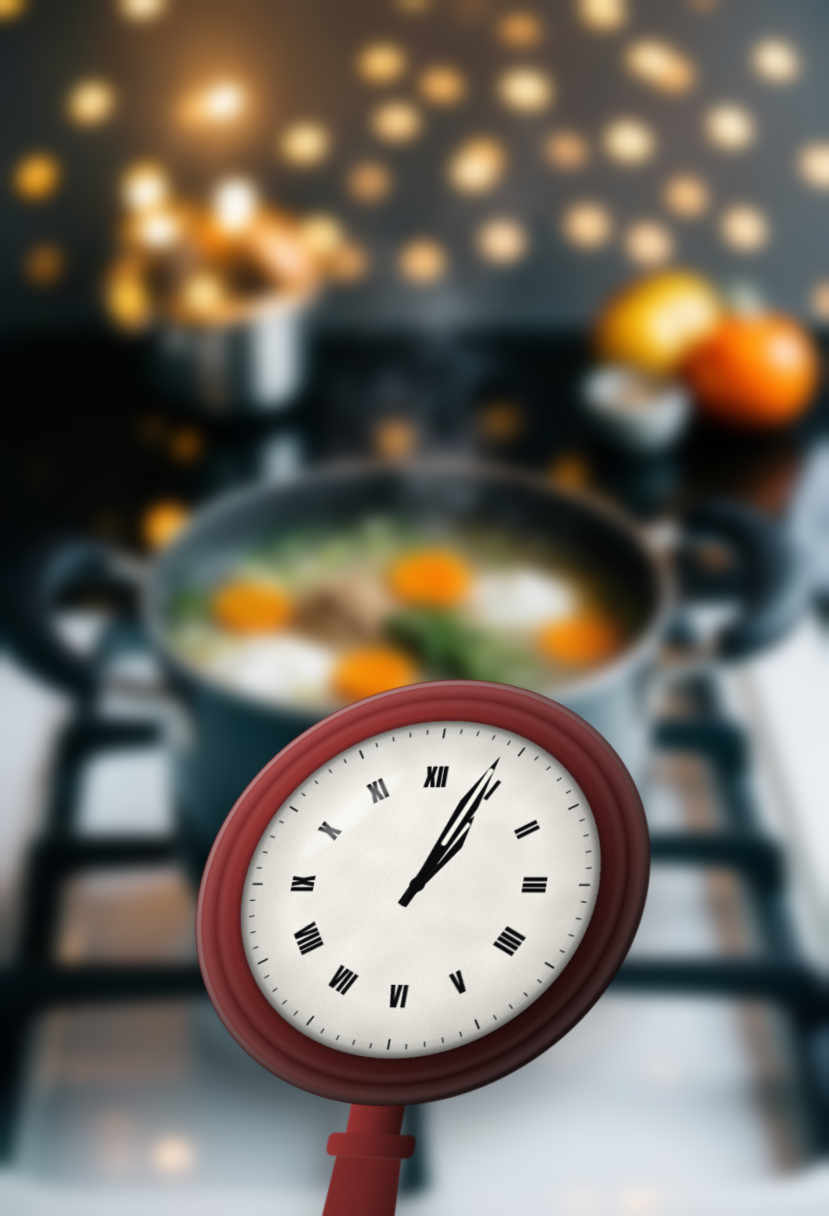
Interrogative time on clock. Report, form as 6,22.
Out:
1,04
